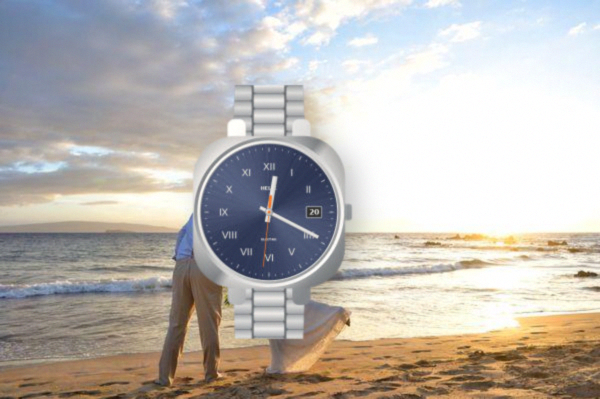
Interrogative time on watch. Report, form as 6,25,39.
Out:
12,19,31
